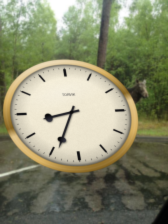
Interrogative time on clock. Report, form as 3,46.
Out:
8,34
